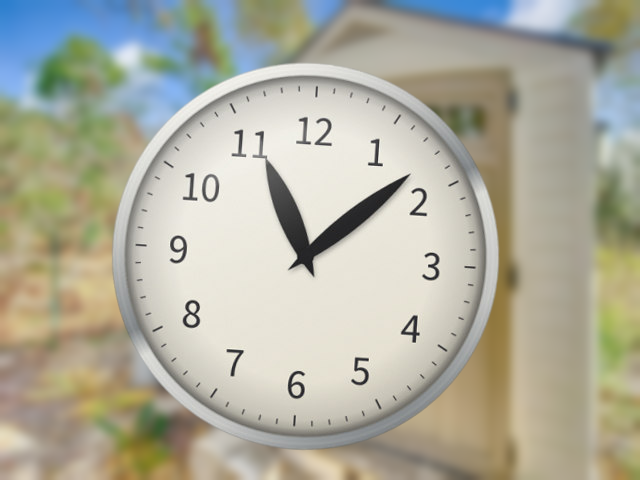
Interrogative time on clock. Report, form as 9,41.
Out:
11,08
